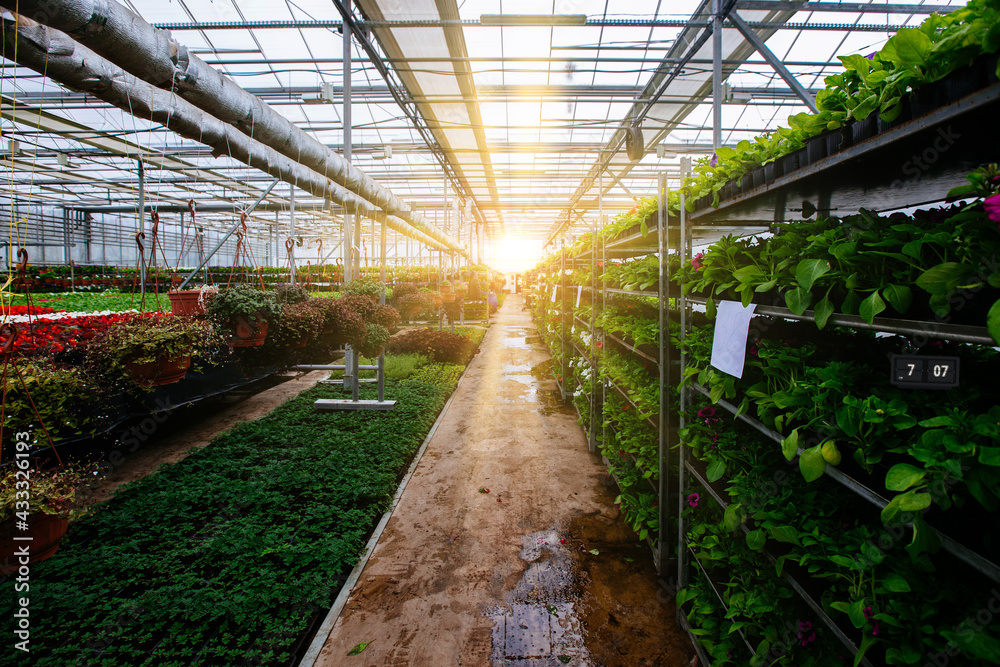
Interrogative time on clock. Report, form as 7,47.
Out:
7,07
